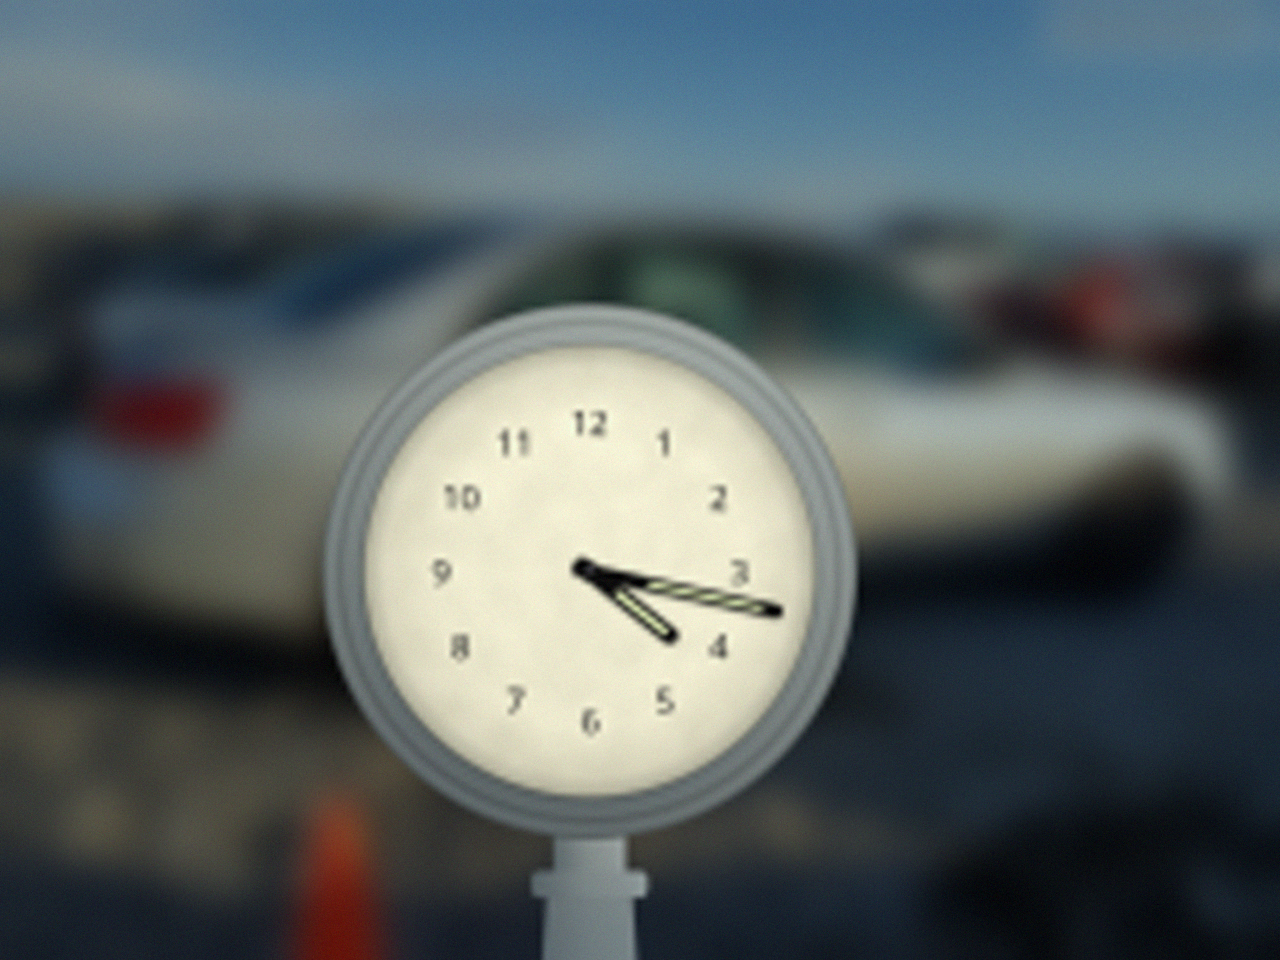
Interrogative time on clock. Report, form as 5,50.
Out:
4,17
